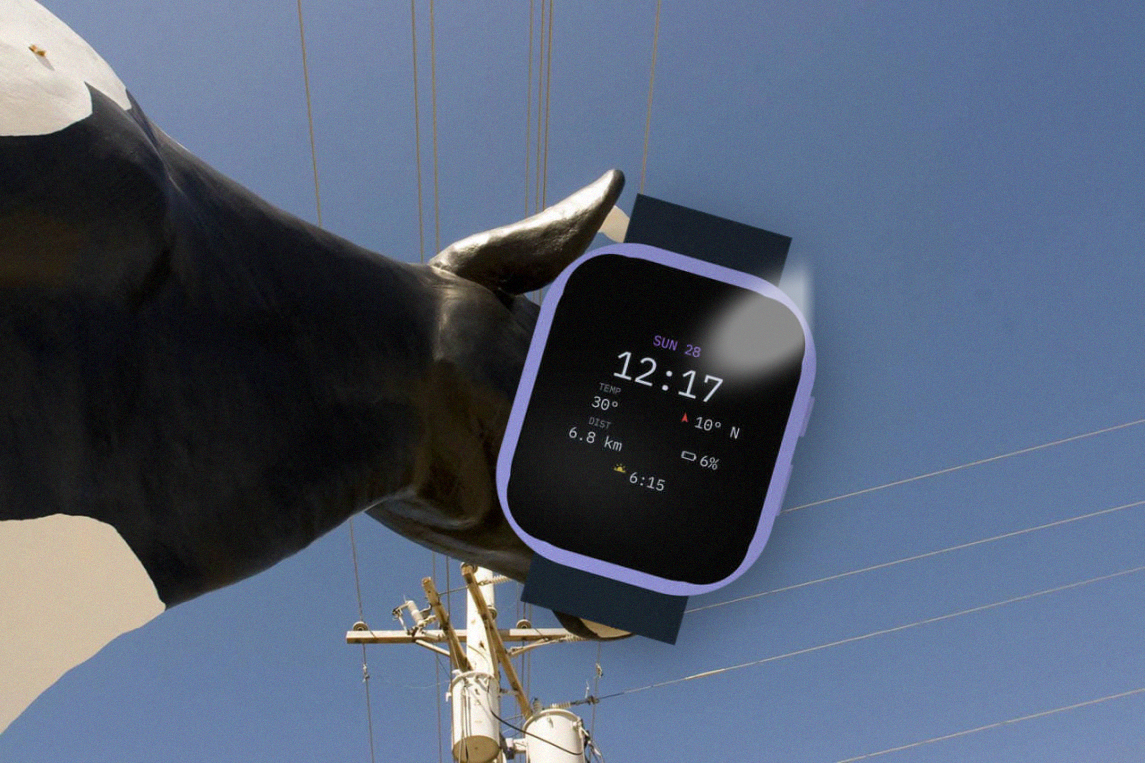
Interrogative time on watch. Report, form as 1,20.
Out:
12,17
